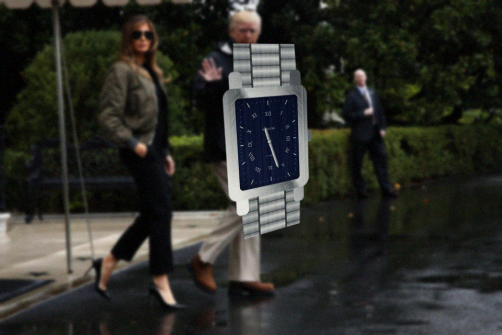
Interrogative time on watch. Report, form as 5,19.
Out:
11,27
